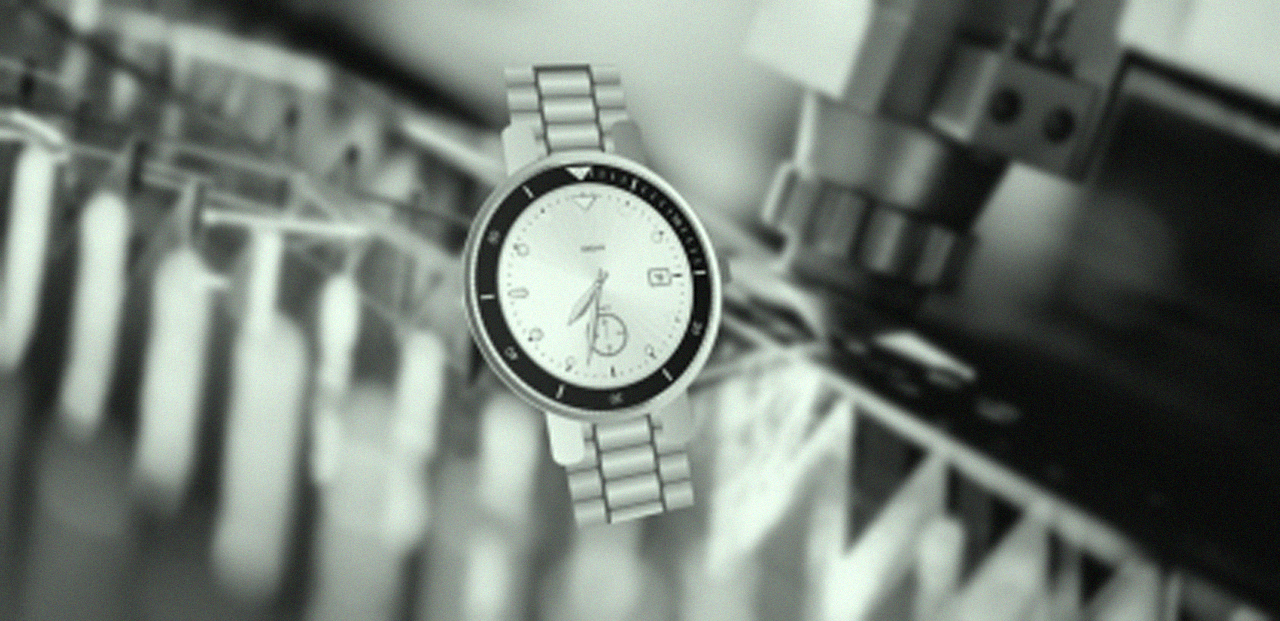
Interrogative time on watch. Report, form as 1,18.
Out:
7,33
